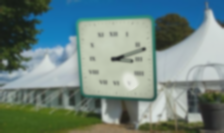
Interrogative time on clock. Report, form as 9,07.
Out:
3,12
